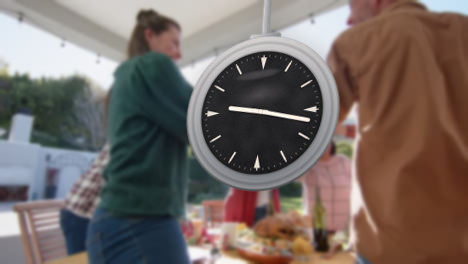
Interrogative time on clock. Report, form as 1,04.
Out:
9,17
